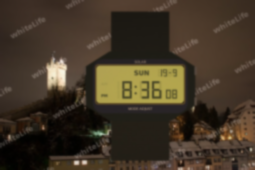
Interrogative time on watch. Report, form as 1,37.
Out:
8,36
